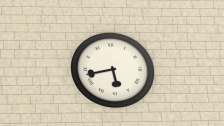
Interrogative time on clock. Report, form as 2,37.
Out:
5,43
